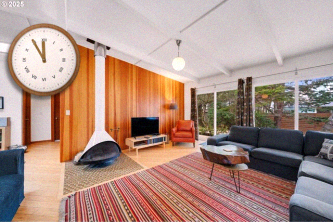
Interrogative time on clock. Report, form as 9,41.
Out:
11,55
